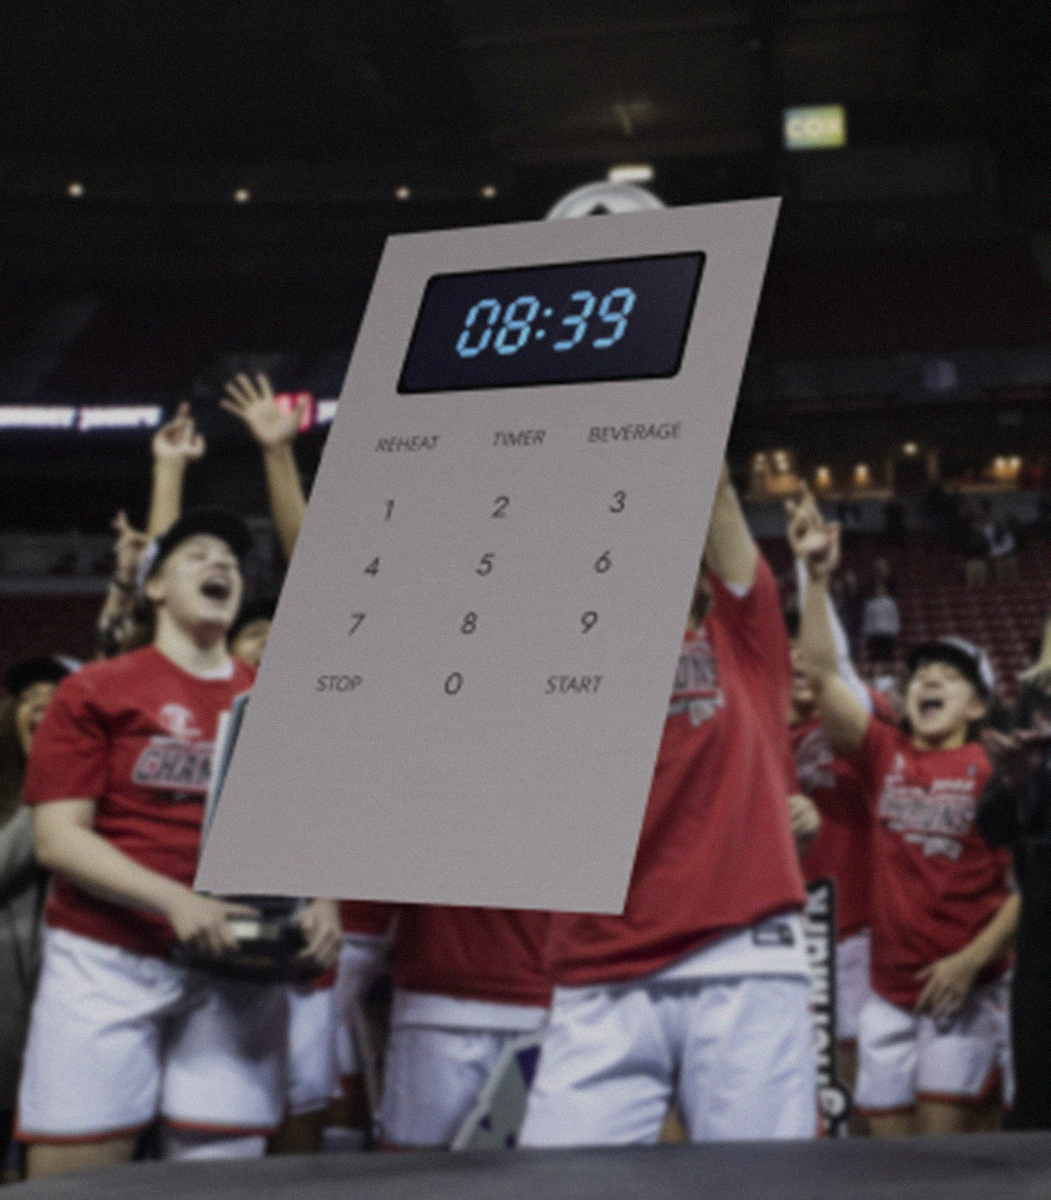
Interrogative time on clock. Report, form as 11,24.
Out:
8,39
